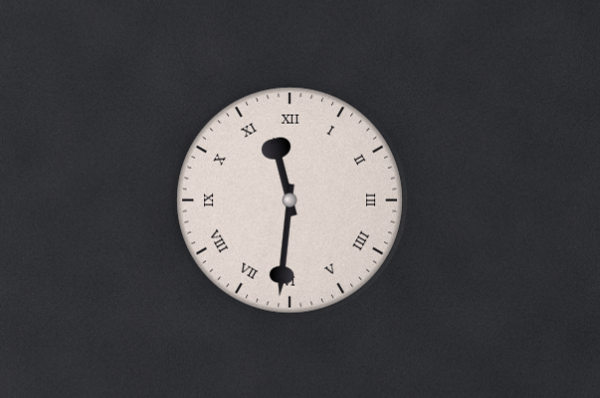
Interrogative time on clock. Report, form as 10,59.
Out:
11,31
